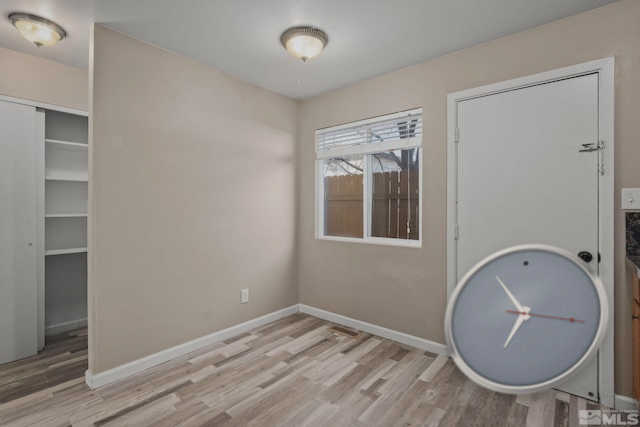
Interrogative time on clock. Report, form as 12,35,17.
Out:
6,54,17
